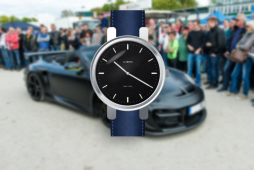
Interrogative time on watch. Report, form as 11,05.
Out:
10,20
